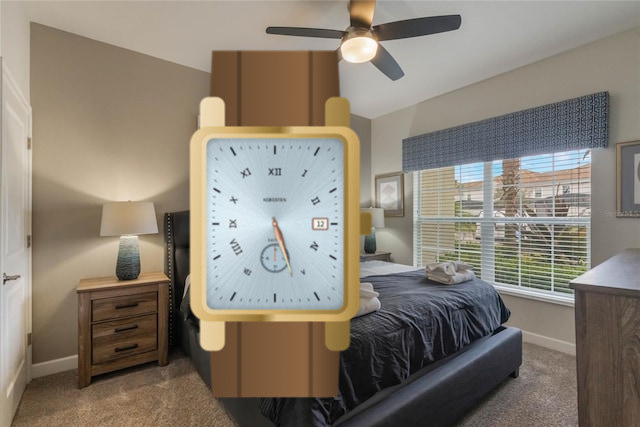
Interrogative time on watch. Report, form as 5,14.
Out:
5,27
